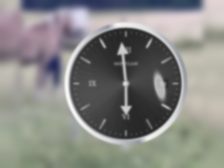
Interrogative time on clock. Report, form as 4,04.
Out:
5,59
